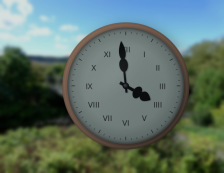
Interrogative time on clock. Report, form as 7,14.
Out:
3,59
